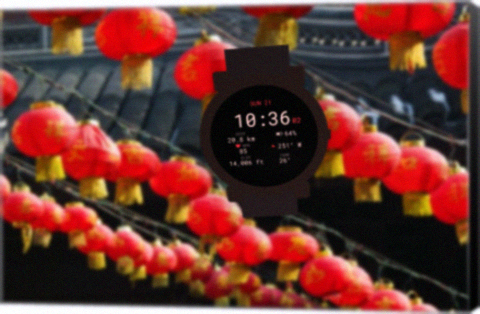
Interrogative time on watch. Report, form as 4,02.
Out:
10,36
